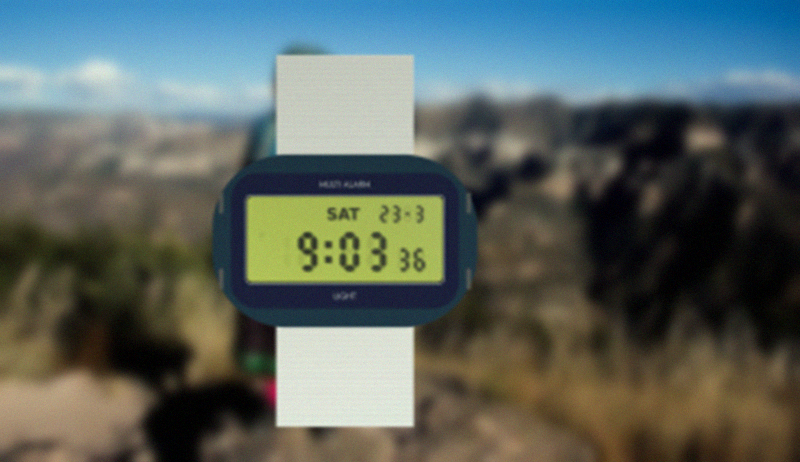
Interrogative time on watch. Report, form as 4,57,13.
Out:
9,03,36
